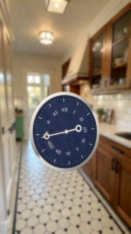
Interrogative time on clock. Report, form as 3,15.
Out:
2,44
